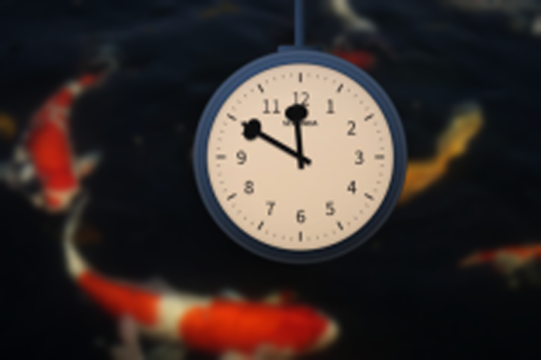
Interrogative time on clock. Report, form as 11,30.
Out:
11,50
